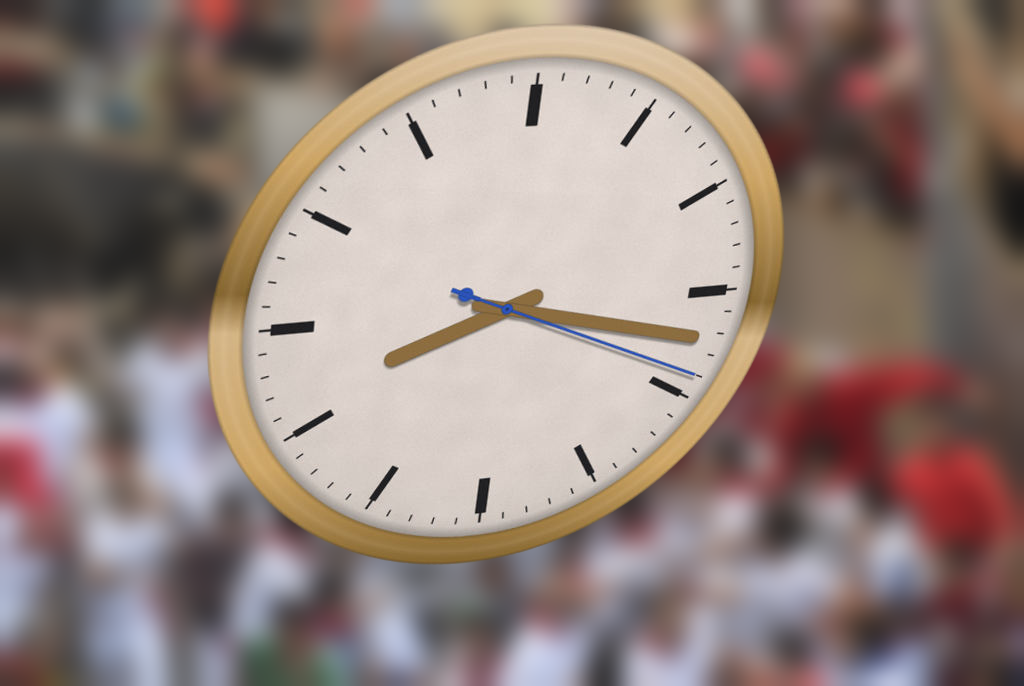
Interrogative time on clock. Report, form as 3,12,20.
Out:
8,17,19
